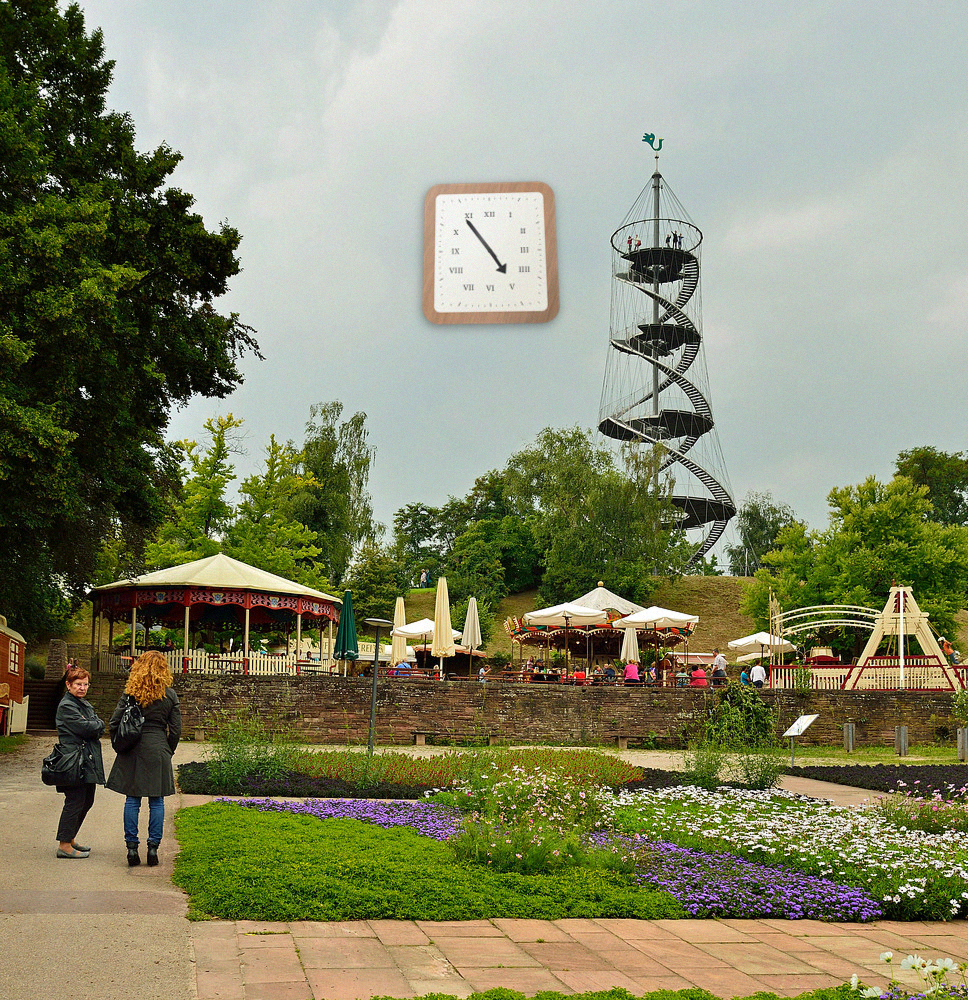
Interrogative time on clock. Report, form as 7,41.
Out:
4,54
